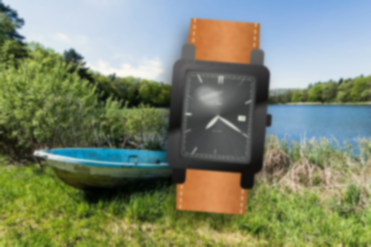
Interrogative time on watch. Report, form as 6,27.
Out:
7,20
